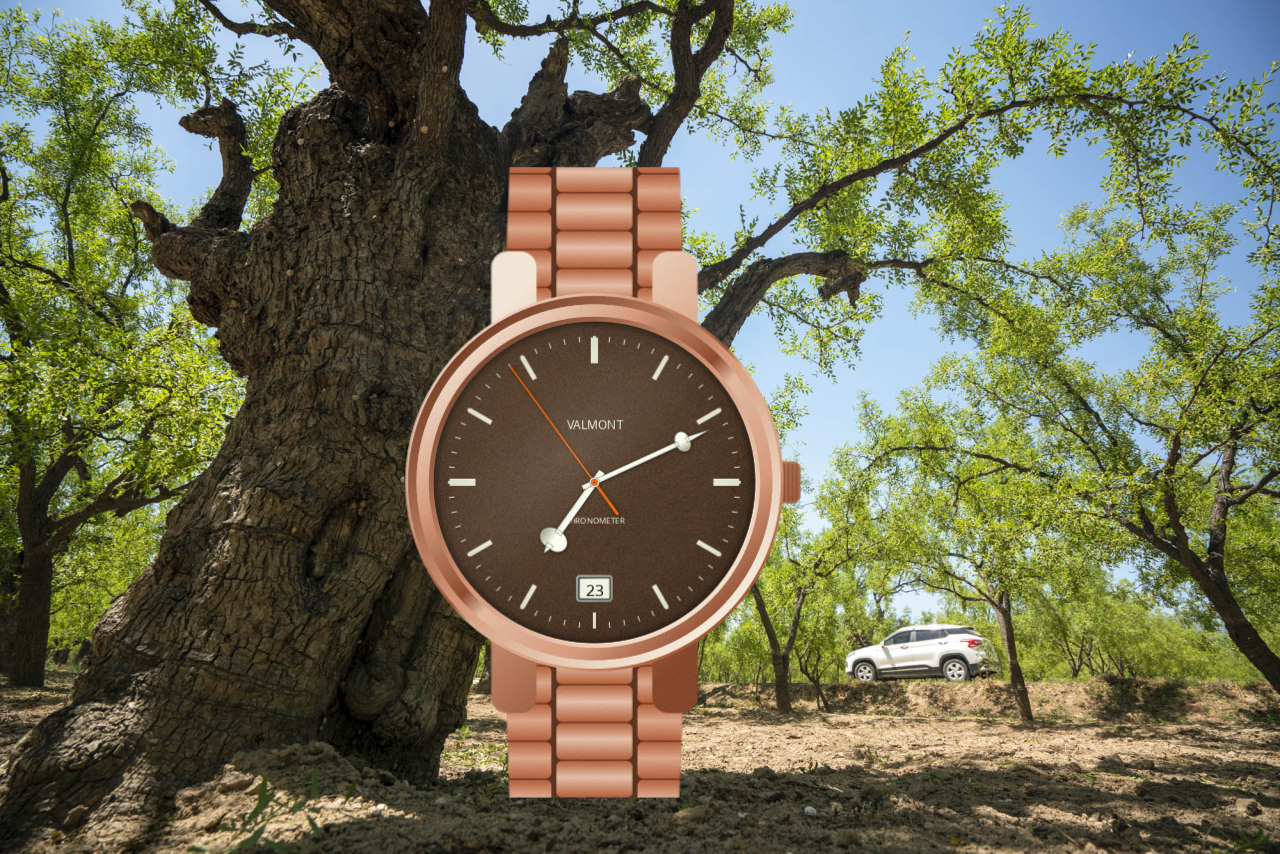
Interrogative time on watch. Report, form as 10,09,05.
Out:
7,10,54
